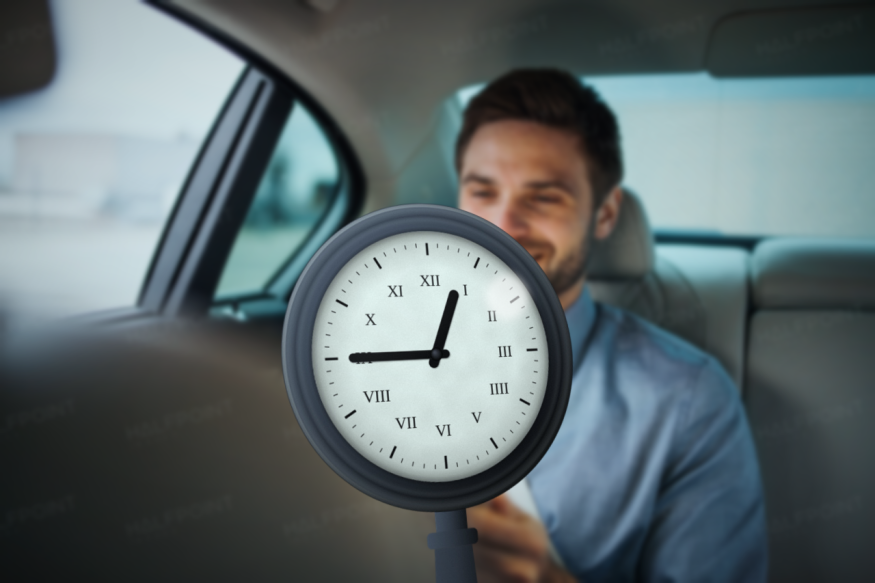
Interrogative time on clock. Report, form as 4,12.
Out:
12,45
